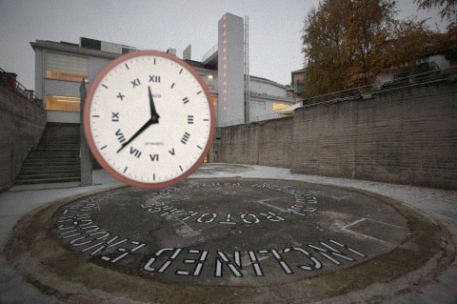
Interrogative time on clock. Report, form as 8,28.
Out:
11,38
